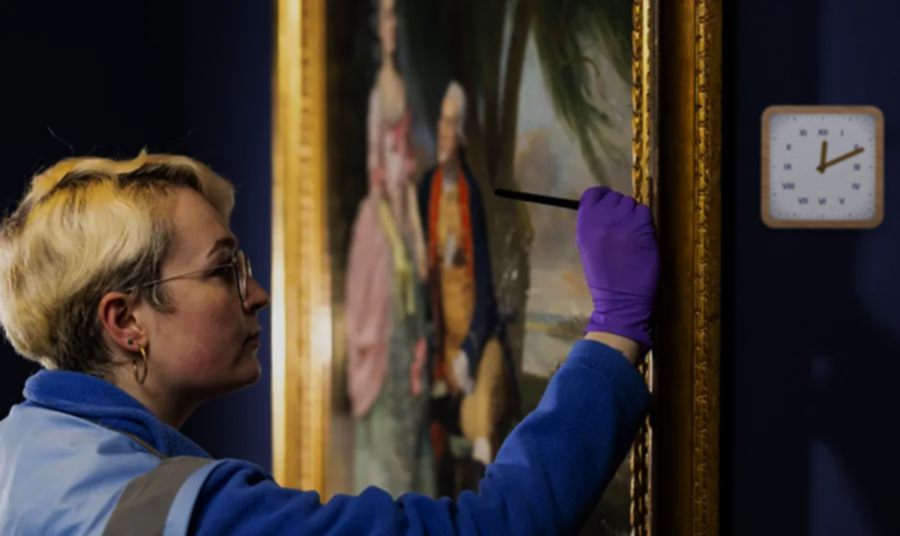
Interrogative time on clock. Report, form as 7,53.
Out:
12,11
